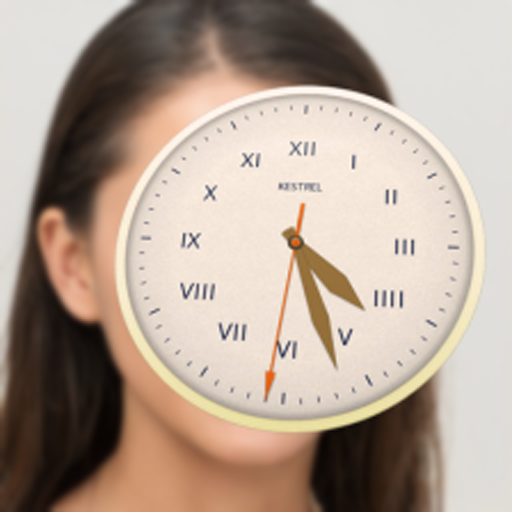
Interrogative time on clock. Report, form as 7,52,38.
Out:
4,26,31
